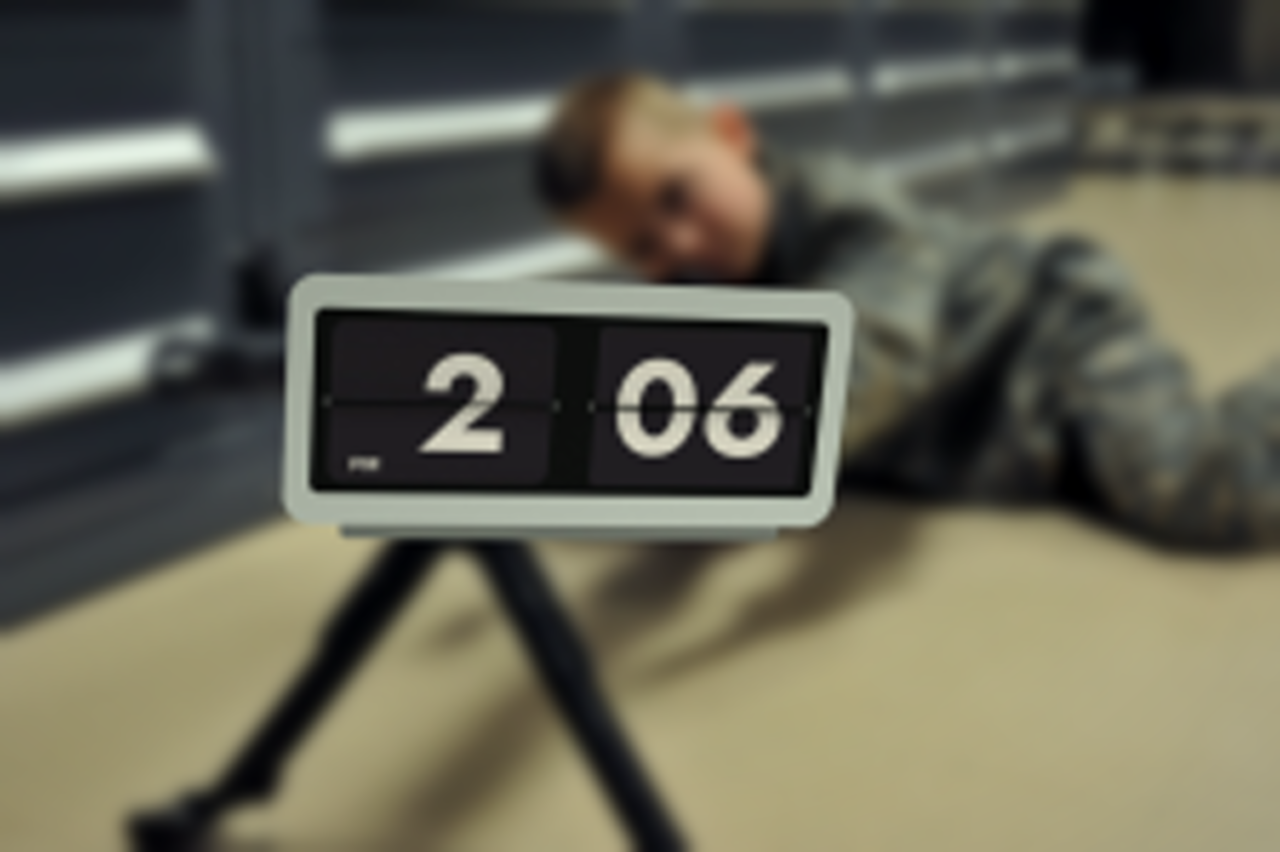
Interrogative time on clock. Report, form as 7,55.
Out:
2,06
